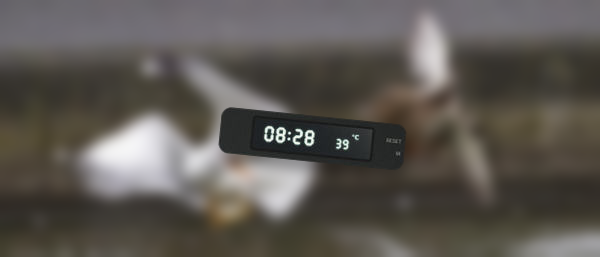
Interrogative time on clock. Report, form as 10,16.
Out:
8,28
